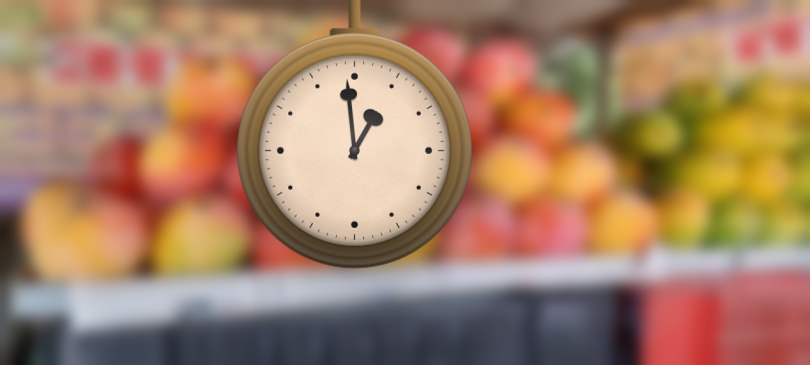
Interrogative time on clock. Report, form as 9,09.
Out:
12,59
